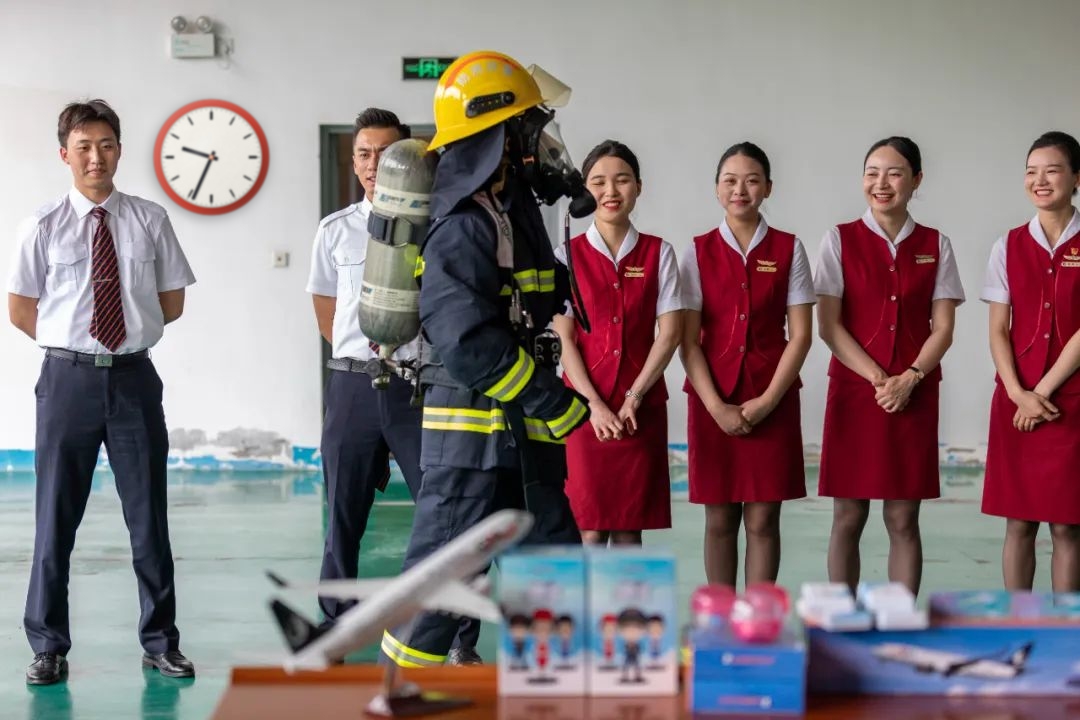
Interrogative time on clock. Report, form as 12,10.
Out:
9,34
